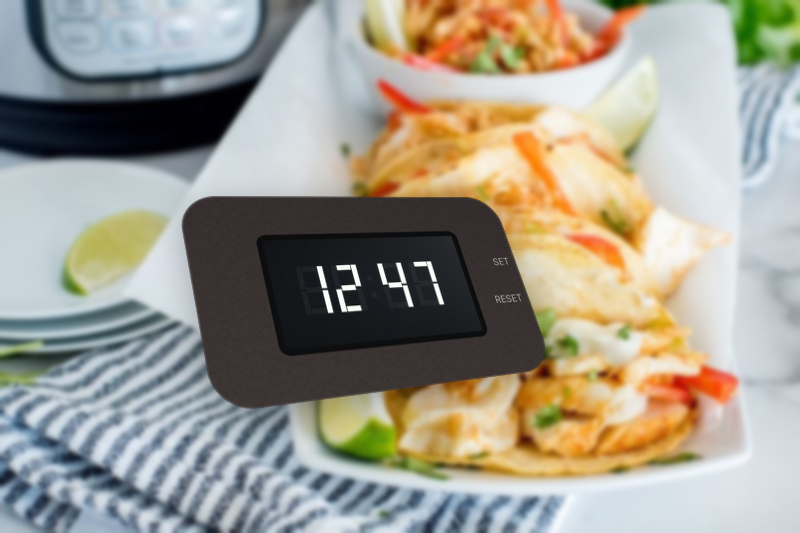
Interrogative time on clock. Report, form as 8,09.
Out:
12,47
